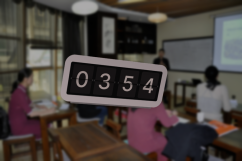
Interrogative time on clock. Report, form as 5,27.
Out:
3,54
